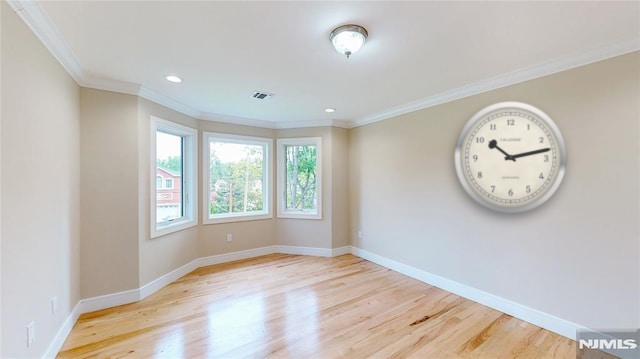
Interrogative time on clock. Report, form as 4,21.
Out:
10,13
